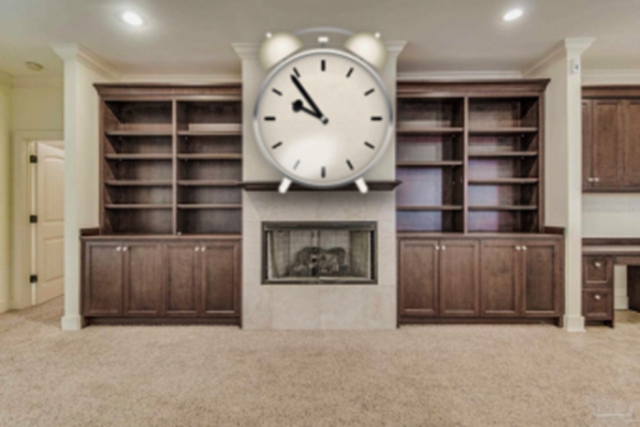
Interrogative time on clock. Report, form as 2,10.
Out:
9,54
